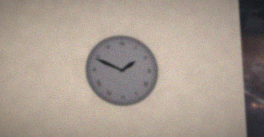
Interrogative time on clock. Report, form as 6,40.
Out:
1,49
